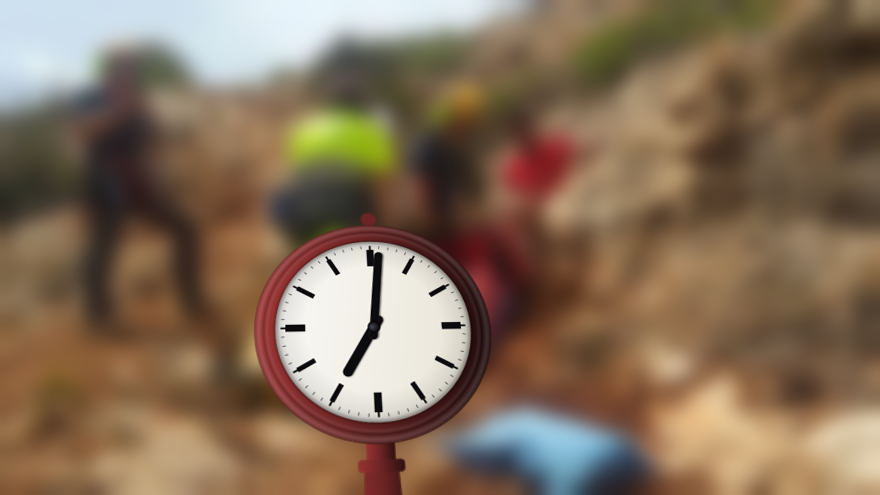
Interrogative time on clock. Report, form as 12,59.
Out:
7,01
